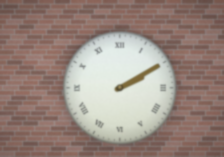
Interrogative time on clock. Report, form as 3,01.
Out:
2,10
